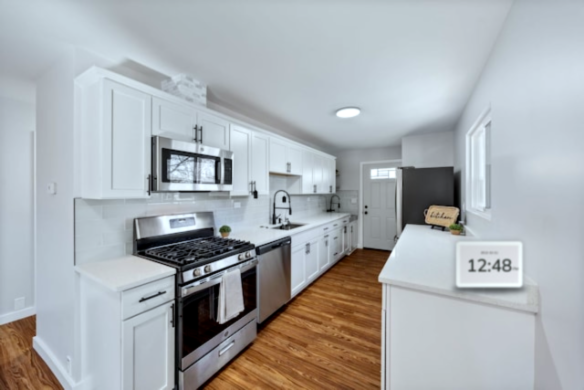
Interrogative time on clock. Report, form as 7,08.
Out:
12,48
